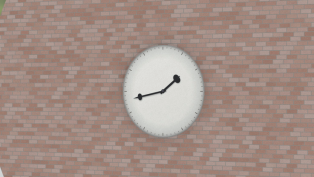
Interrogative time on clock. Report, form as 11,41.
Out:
1,43
